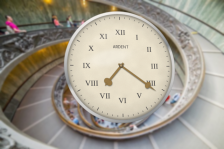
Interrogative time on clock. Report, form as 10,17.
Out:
7,21
